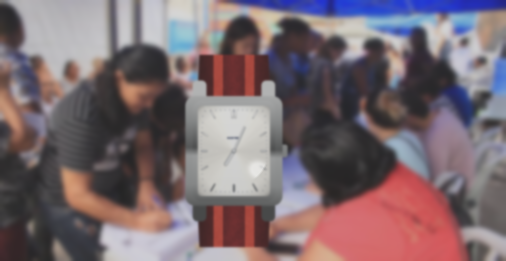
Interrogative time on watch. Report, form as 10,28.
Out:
7,04
